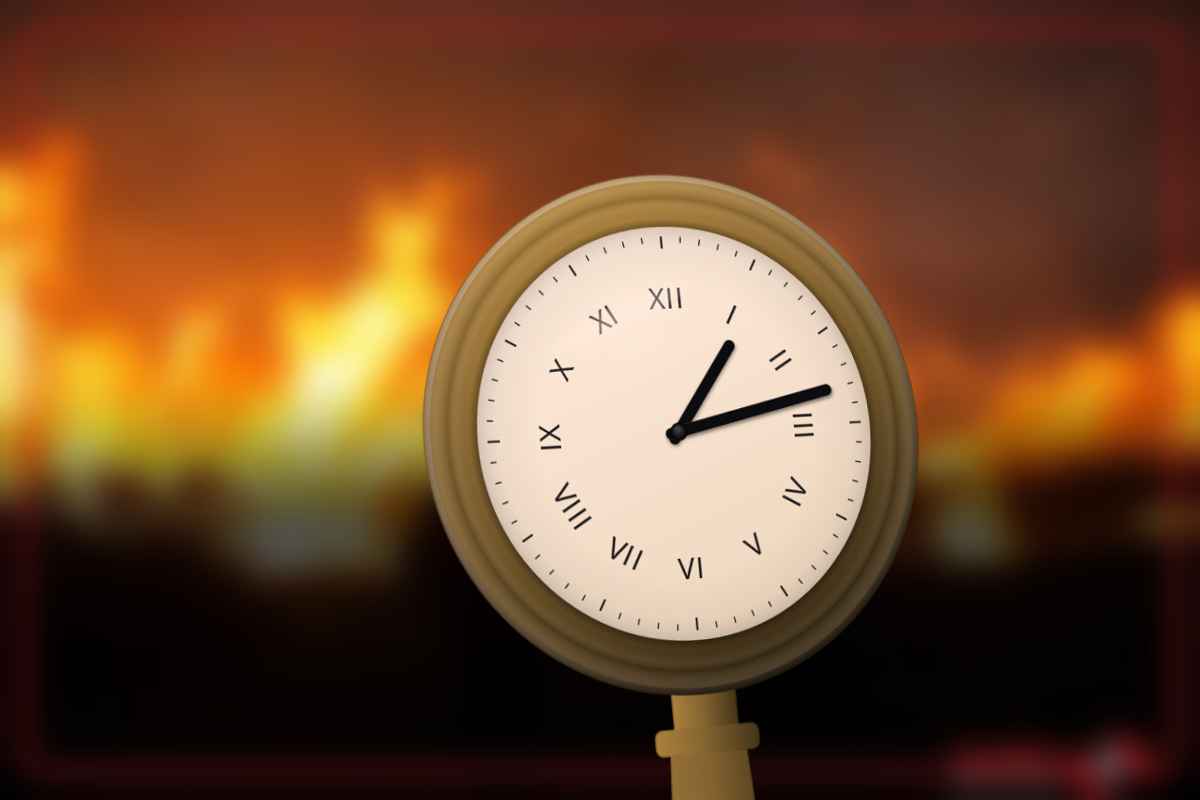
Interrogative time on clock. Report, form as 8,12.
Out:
1,13
